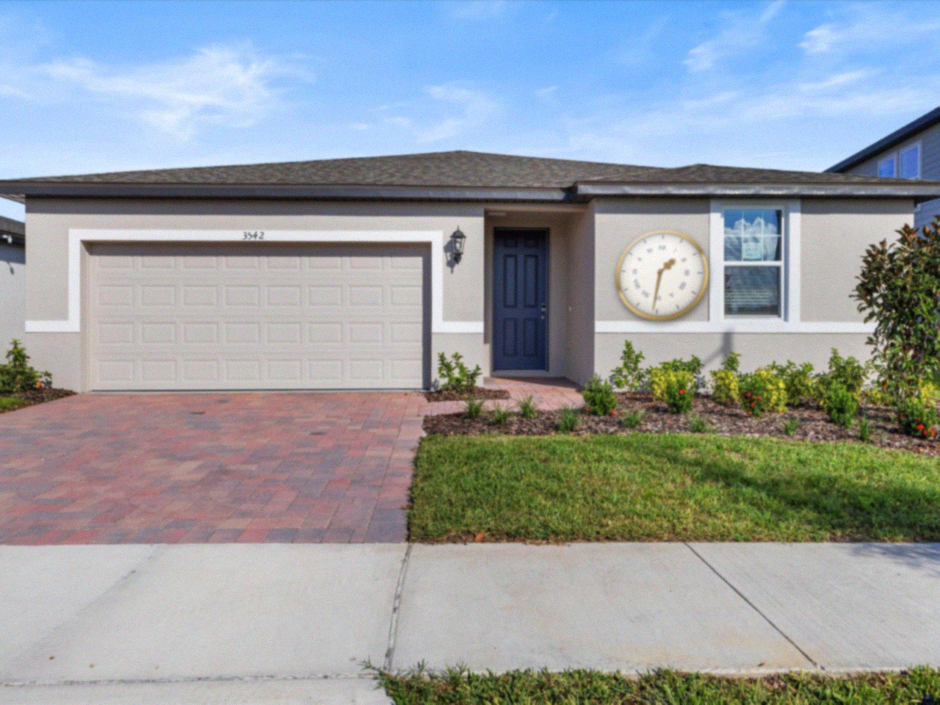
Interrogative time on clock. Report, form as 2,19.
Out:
1,31
